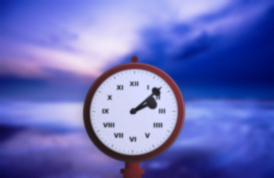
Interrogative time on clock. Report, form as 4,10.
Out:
2,08
